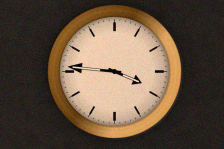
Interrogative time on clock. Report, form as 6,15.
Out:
3,46
